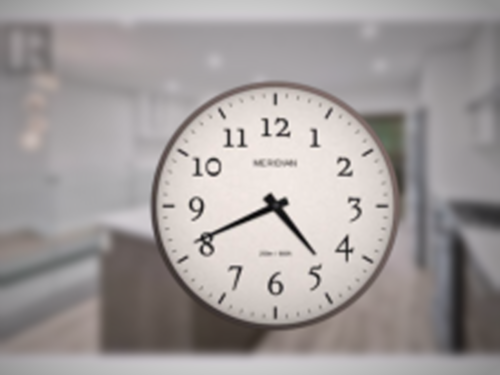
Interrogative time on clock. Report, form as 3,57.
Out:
4,41
